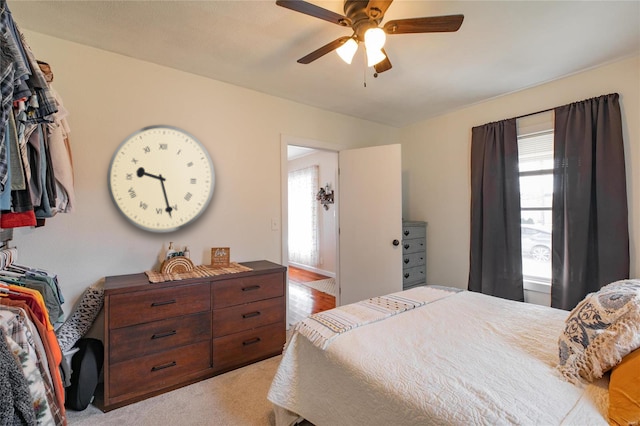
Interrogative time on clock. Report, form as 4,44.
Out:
9,27
